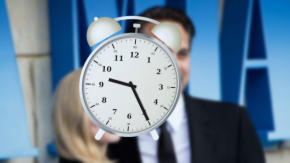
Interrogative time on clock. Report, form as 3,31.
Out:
9,25
